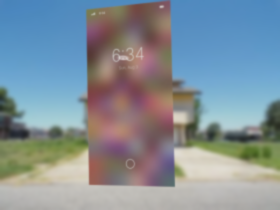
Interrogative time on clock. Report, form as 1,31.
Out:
6,34
